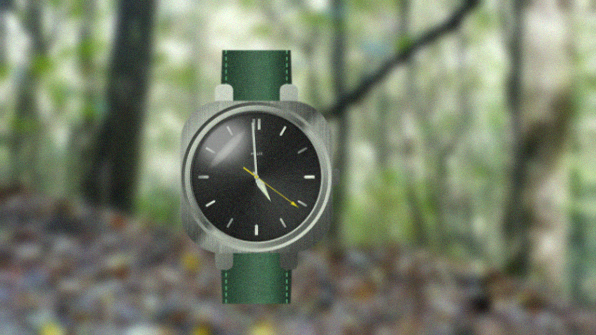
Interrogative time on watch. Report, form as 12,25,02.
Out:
4,59,21
